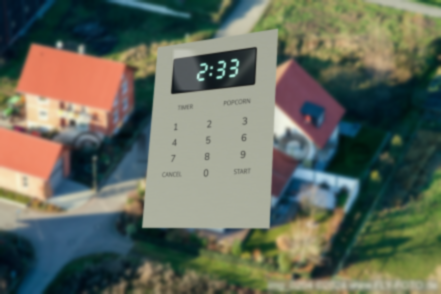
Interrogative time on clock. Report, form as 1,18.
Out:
2,33
